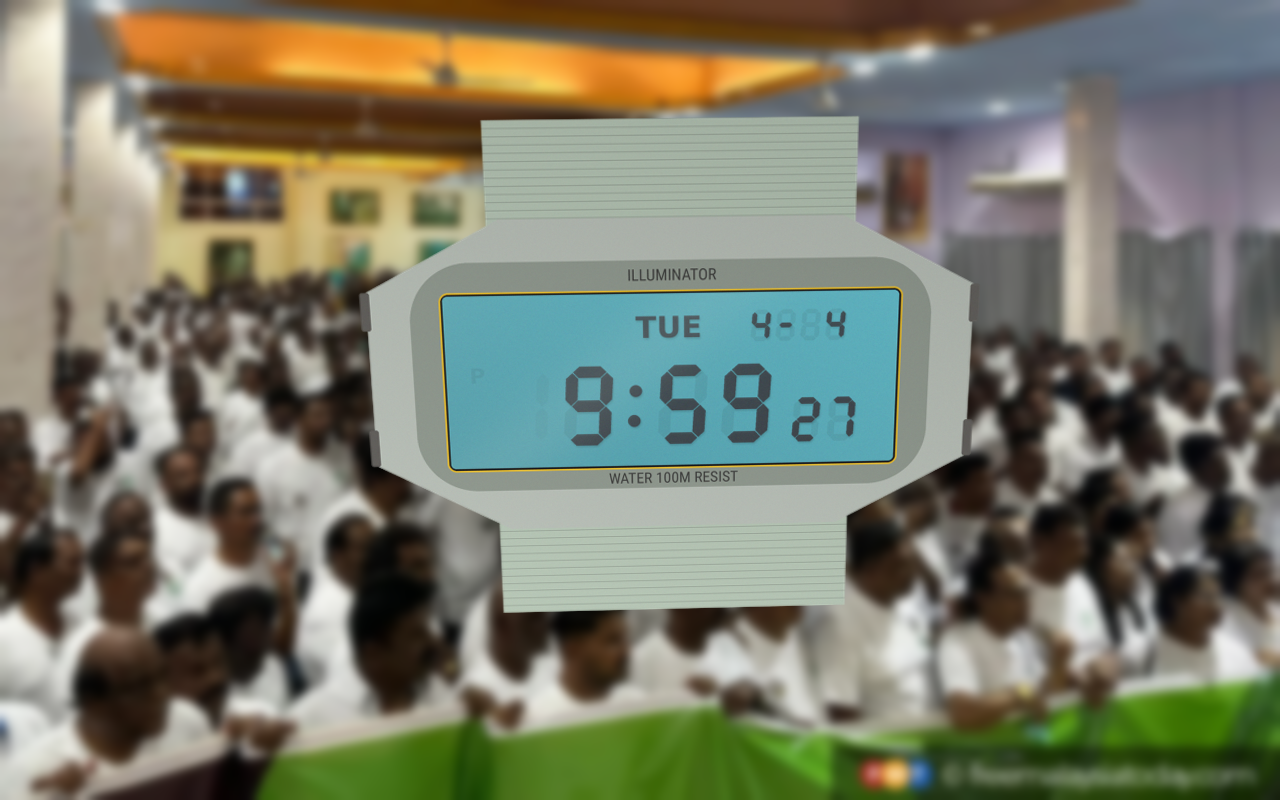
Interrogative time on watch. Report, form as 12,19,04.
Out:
9,59,27
